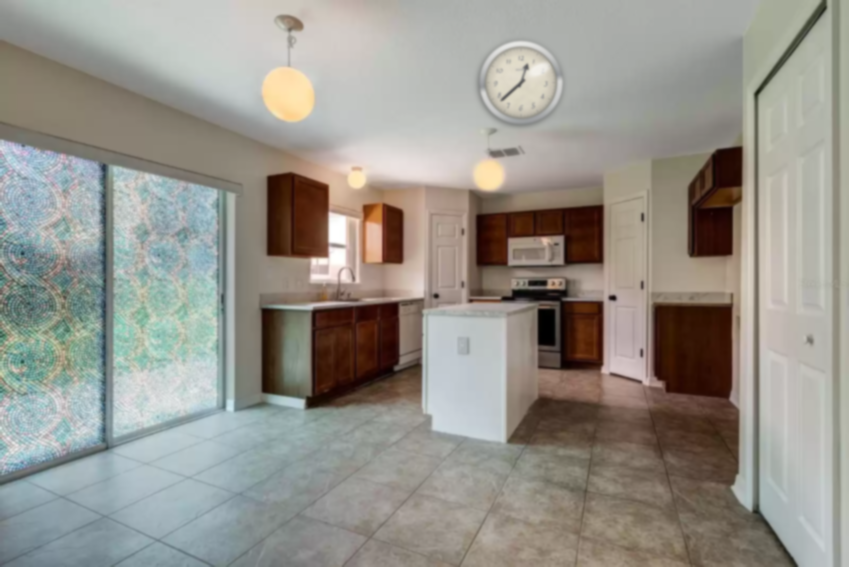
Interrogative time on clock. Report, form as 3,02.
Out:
12,38
